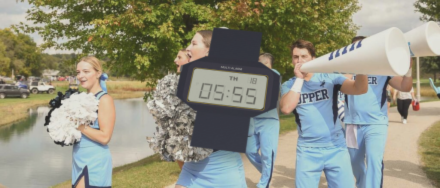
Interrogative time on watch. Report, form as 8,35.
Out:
5,55
